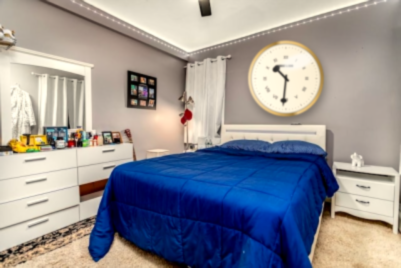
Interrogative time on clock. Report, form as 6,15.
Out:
10,31
